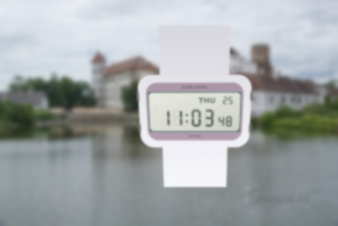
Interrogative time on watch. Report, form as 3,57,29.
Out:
11,03,48
